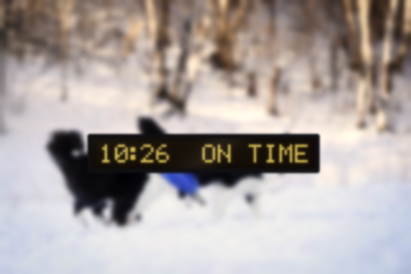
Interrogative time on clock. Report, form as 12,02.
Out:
10,26
